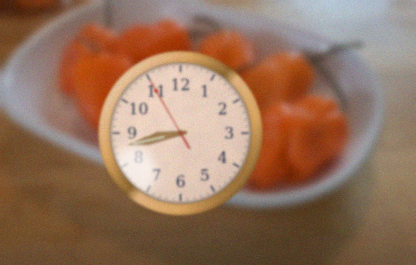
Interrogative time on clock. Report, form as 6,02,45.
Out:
8,42,55
